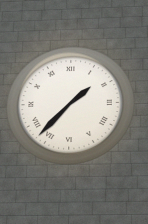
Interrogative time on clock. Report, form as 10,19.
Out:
1,37
